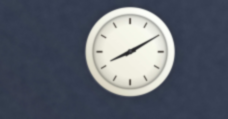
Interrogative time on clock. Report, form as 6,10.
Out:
8,10
